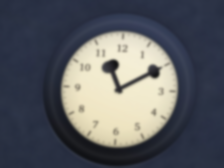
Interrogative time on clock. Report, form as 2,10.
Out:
11,10
